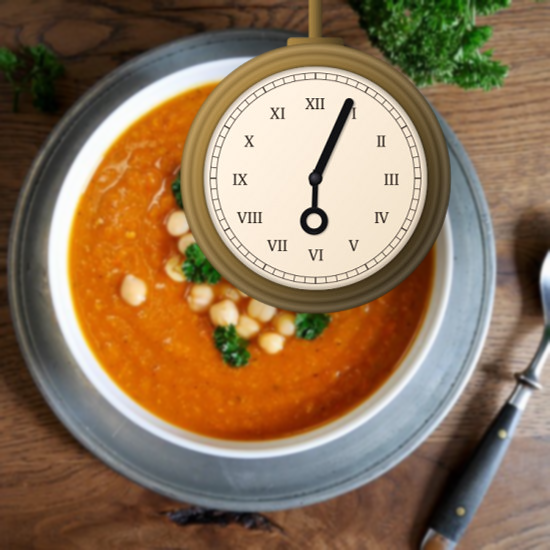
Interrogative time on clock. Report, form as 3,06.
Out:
6,04
